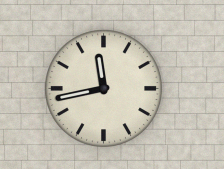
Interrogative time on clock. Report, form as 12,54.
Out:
11,43
